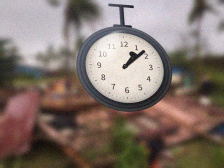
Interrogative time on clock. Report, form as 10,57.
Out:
1,08
